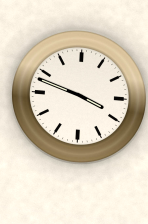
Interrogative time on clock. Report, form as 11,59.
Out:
3,48
